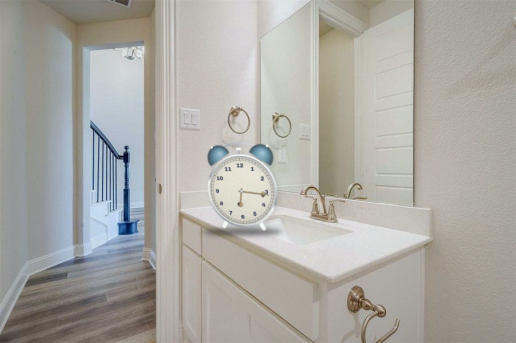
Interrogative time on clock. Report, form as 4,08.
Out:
6,16
